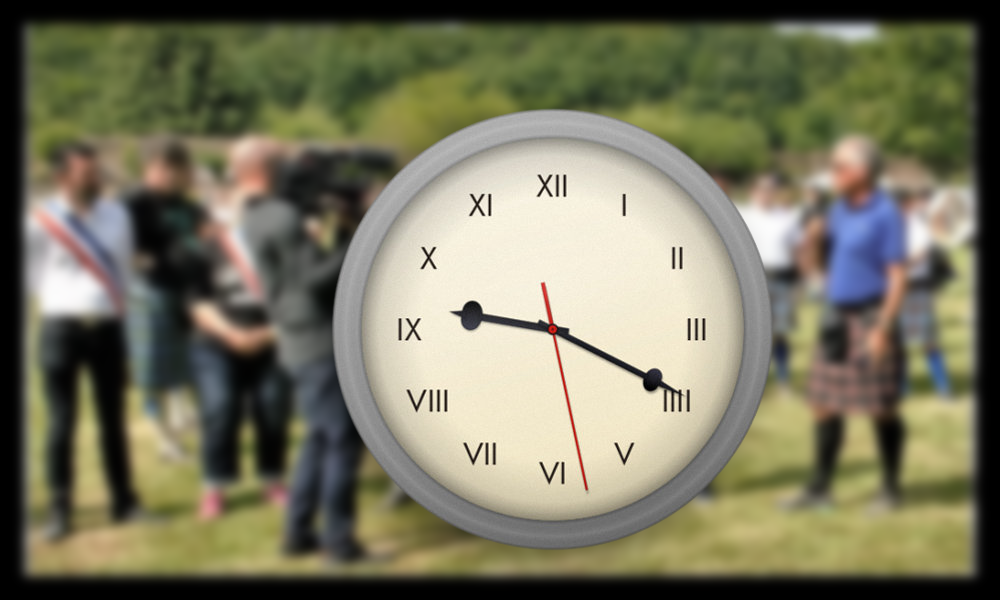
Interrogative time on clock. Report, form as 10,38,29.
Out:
9,19,28
